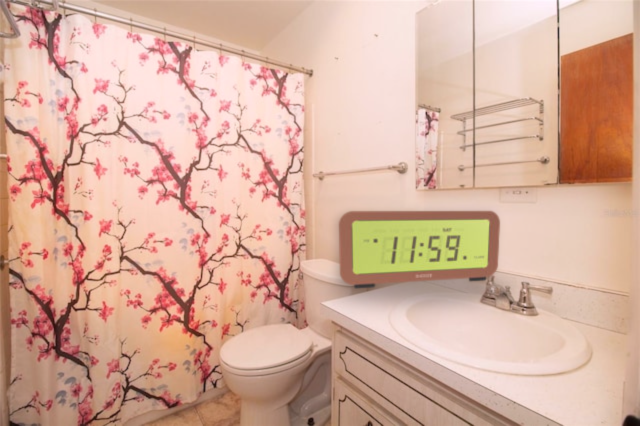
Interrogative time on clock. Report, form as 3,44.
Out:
11,59
